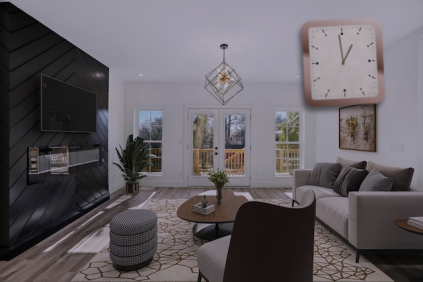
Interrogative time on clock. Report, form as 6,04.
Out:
12,59
